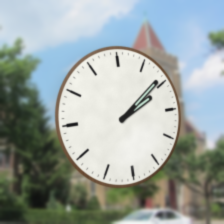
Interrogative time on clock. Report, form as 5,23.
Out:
2,09
